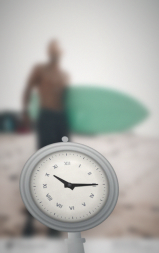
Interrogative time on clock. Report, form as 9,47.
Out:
10,15
